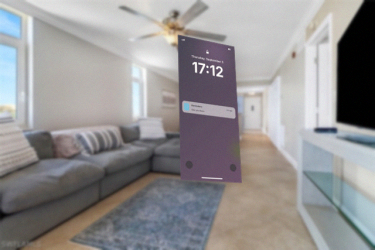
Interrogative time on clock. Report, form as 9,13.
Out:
17,12
